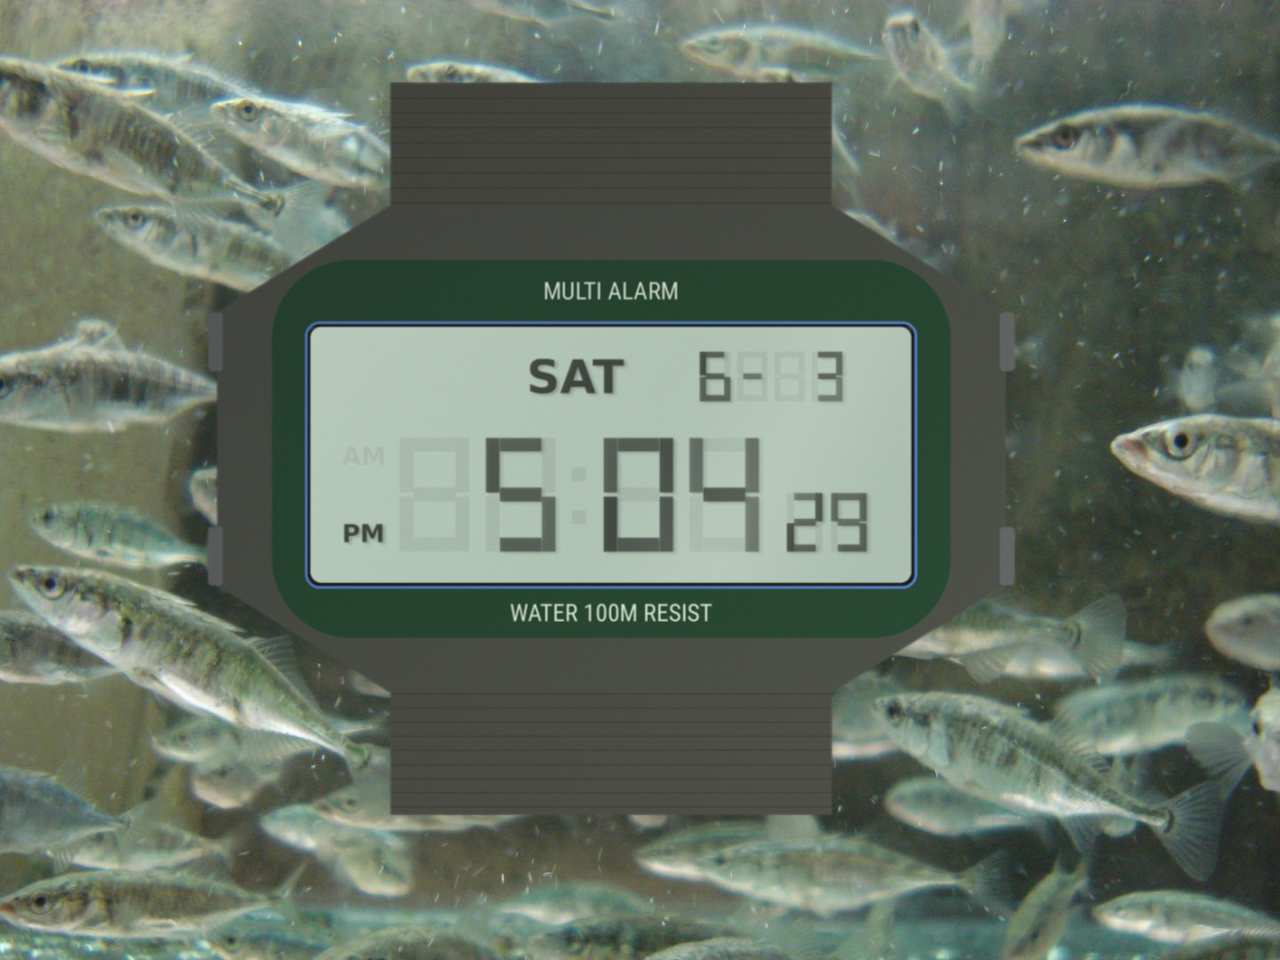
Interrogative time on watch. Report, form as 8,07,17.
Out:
5,04,29
